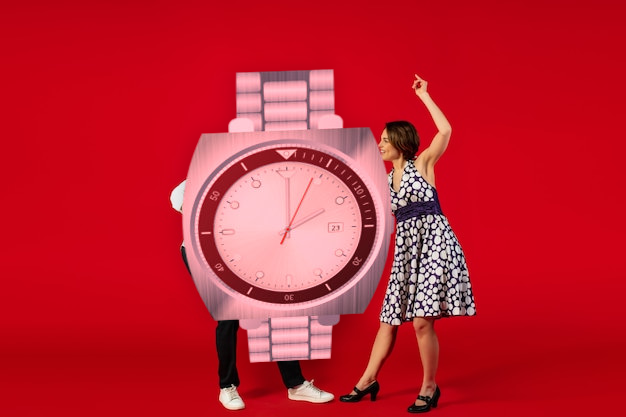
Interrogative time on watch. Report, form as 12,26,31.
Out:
2,00,04
